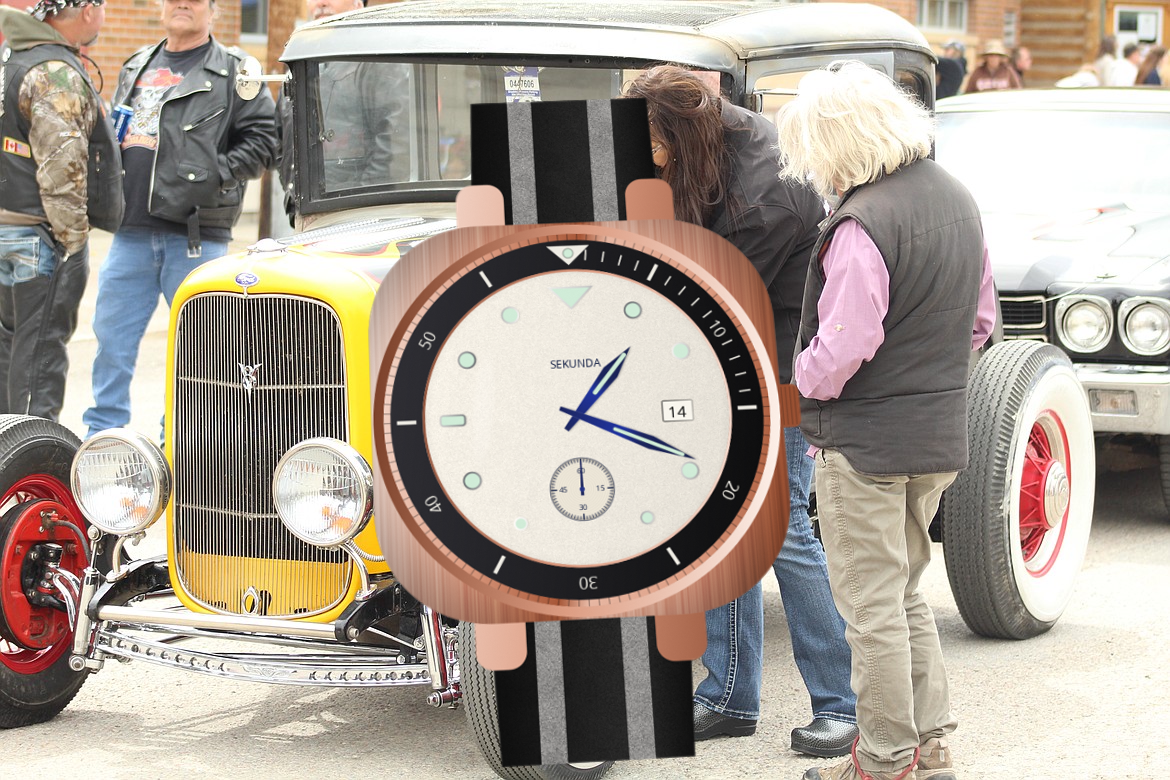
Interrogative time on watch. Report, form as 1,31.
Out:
1,19
